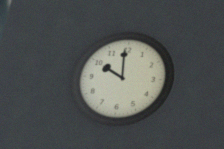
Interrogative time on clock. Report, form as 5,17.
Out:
9,59
